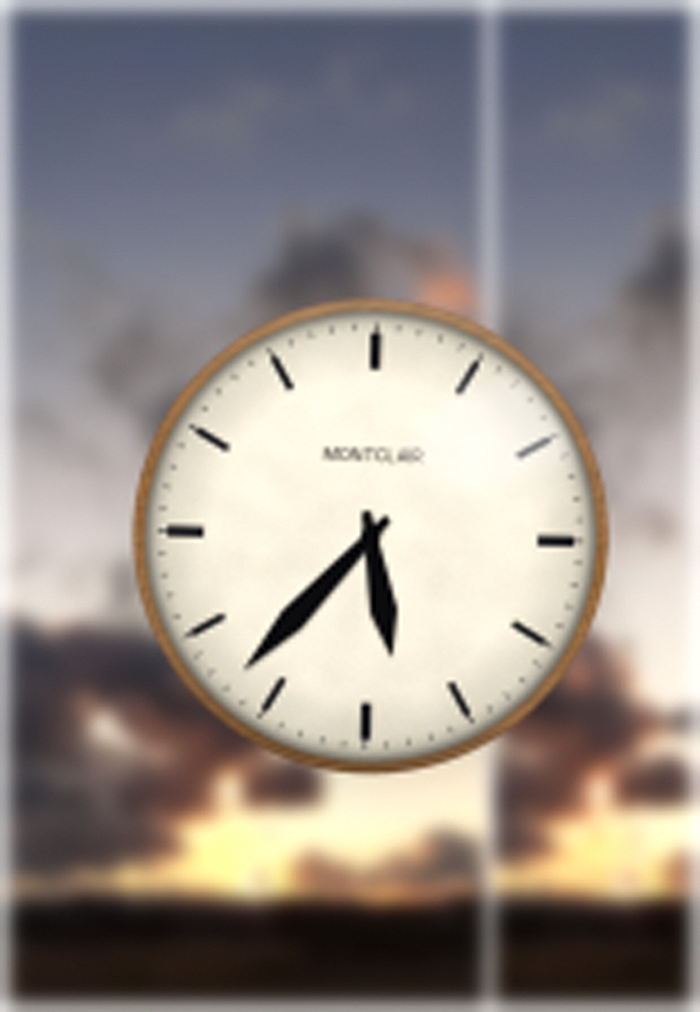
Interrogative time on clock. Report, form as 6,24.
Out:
5,37
